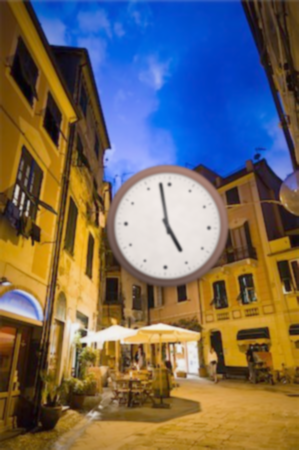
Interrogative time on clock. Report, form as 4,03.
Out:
4,58
